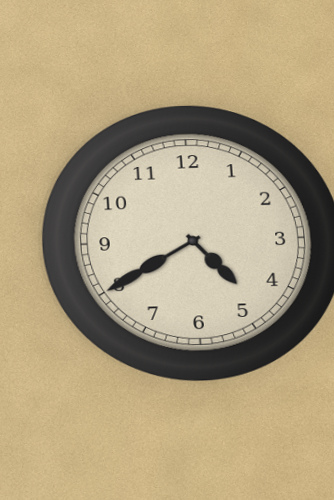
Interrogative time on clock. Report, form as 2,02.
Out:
4,40
